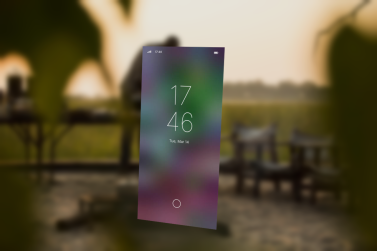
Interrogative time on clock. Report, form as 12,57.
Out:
17,46
